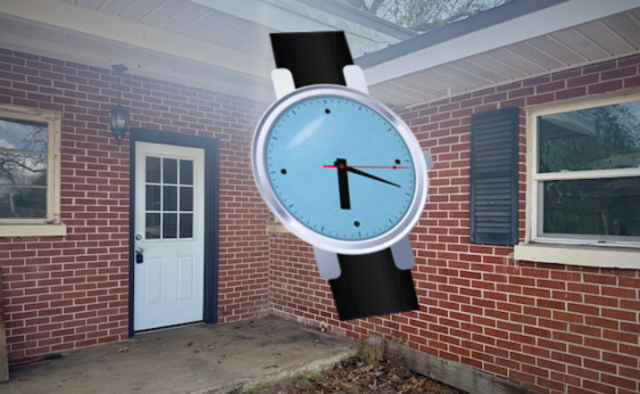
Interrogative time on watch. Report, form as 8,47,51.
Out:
6,19,16
